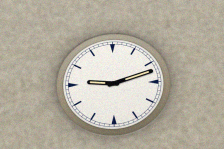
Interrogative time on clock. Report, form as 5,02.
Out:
9,12
